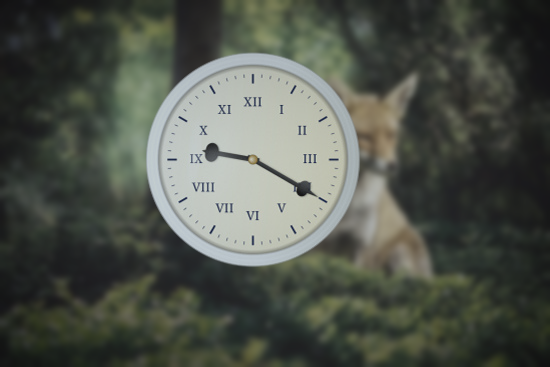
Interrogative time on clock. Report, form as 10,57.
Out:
9,20
